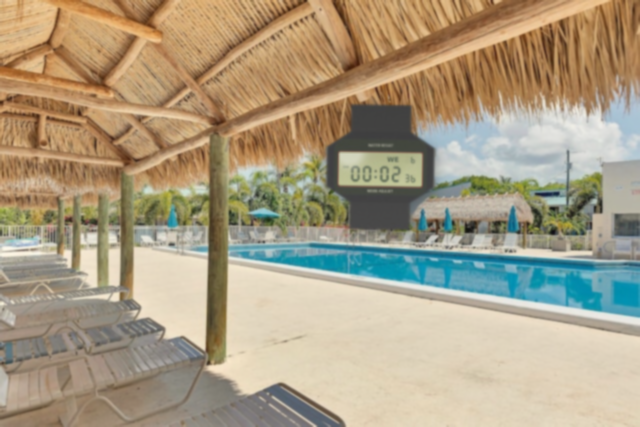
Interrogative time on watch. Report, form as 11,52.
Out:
0,02
